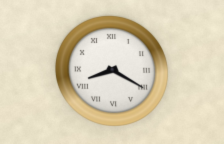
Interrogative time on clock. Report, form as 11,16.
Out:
8,20
